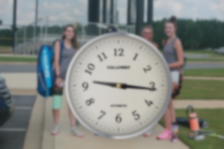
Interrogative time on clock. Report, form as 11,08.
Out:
9,16
